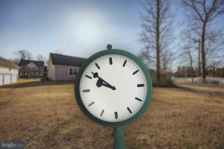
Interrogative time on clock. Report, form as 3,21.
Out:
9,52
